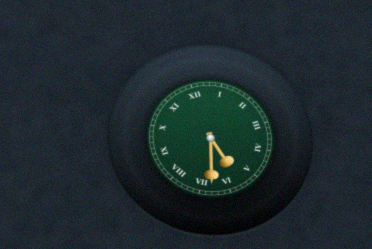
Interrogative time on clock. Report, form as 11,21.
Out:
5,33
